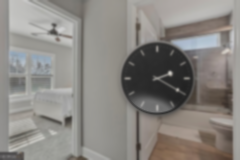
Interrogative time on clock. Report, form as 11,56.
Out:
2,20
